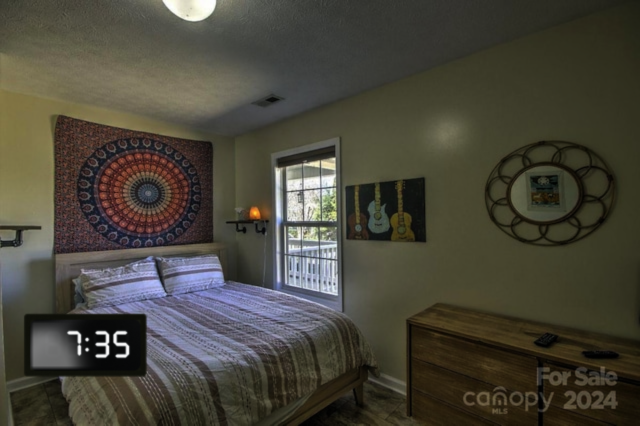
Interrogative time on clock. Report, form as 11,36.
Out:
7,35
